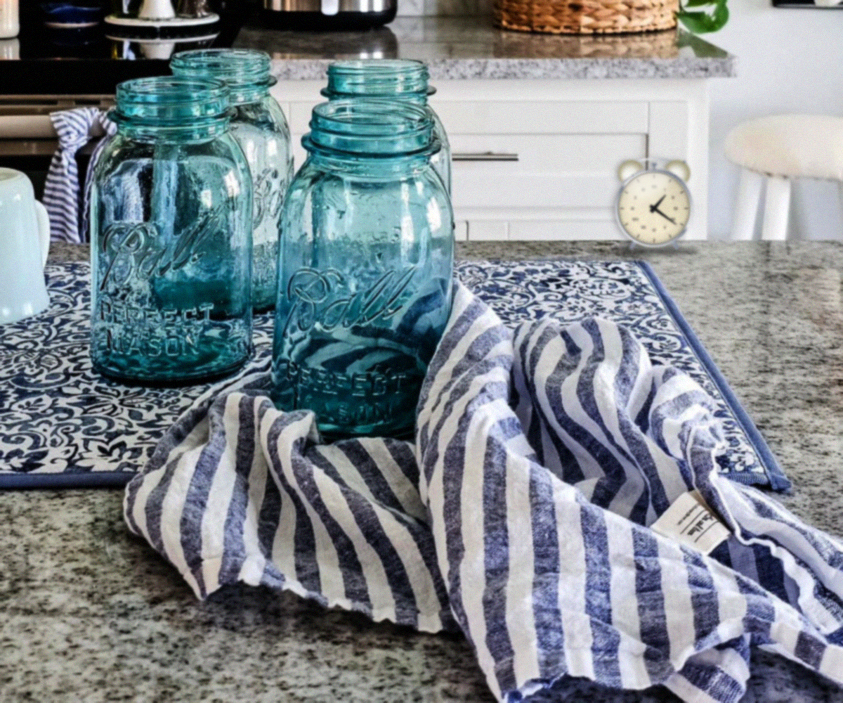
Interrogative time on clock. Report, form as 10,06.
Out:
1,21
